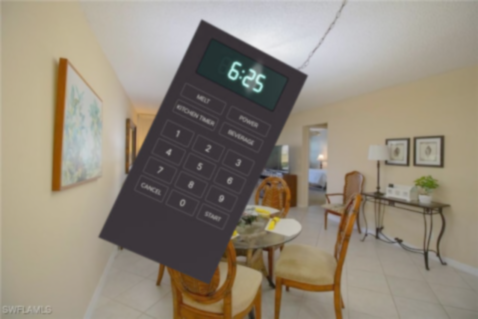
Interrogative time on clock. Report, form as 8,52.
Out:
6,25
